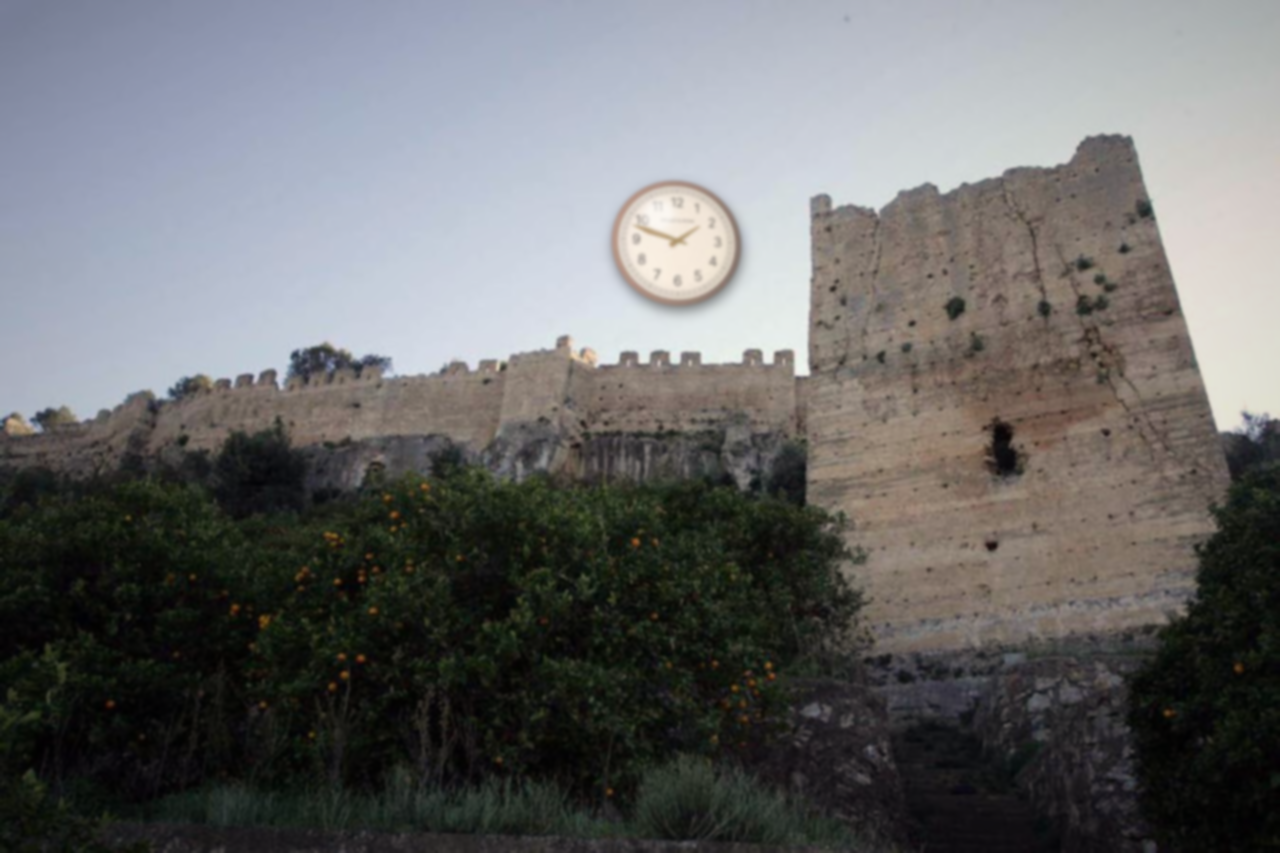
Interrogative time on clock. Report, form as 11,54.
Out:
1,48
